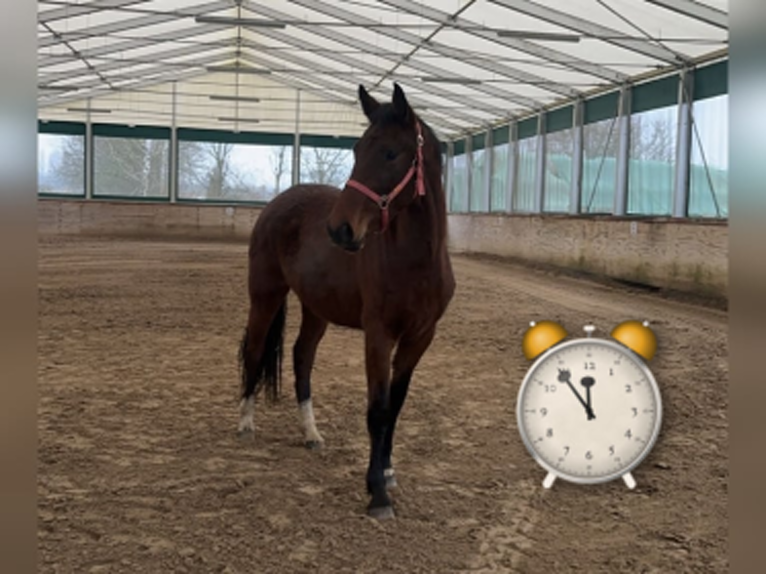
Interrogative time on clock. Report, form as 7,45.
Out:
11,54
